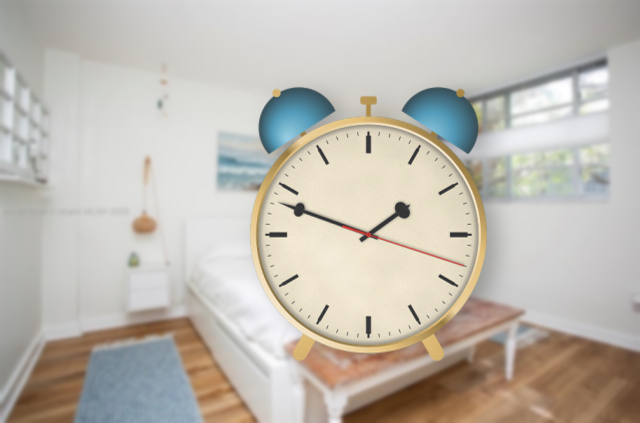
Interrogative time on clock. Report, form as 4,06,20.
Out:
1,48,18
